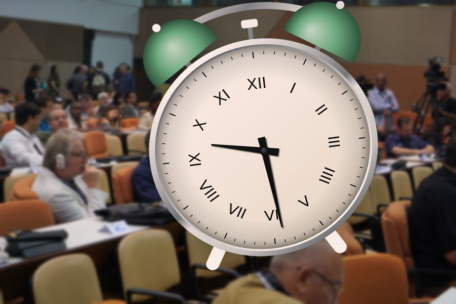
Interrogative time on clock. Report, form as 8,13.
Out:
9,29
